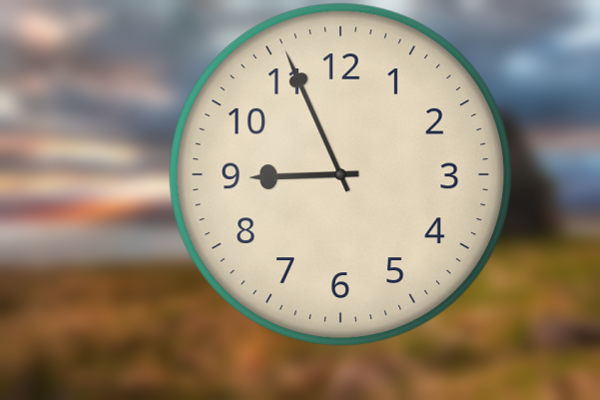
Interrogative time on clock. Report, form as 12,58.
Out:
8,56
